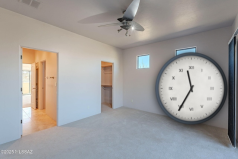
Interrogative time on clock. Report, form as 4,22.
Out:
11,35
